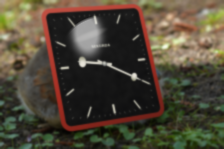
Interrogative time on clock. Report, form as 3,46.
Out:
9,20
